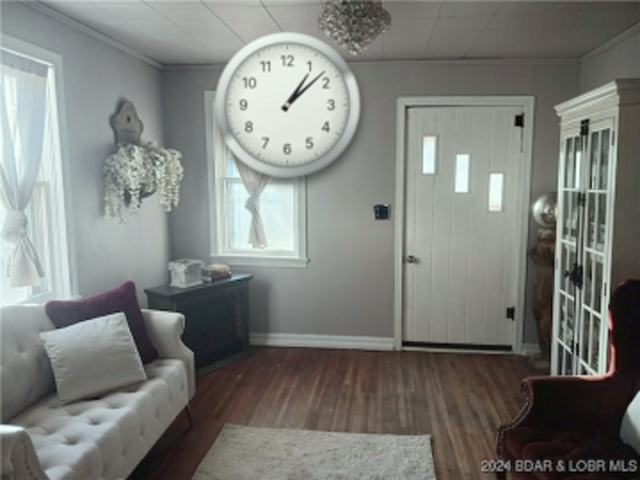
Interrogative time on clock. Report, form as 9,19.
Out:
1,08
